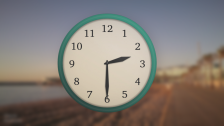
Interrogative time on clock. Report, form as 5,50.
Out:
2,30
